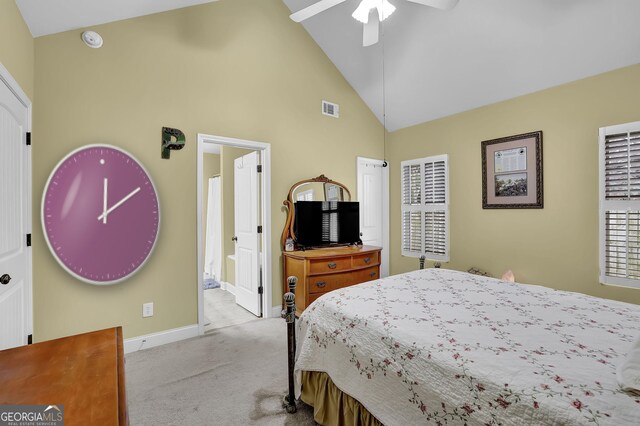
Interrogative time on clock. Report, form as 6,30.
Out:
12,10
